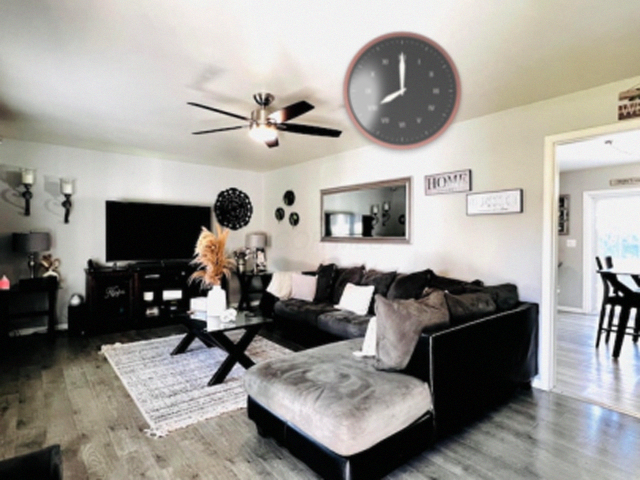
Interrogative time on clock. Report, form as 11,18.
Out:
8,00
